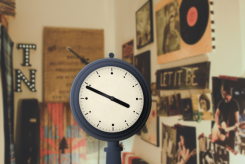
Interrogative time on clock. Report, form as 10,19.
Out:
3,49
